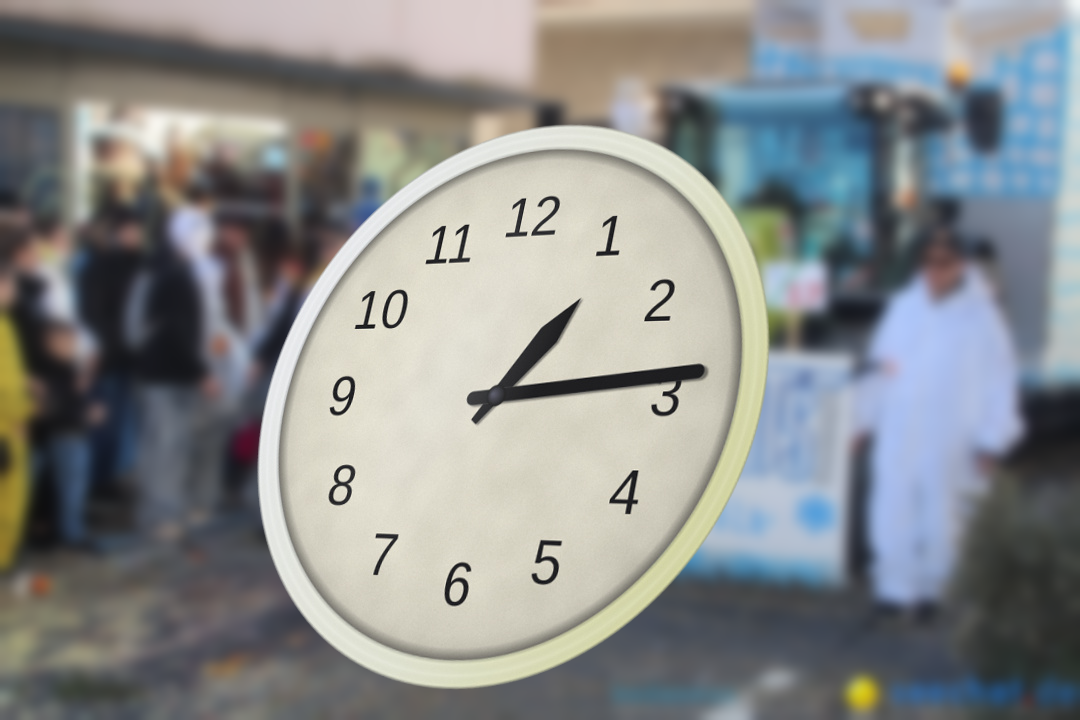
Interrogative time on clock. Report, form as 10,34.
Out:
1,14
